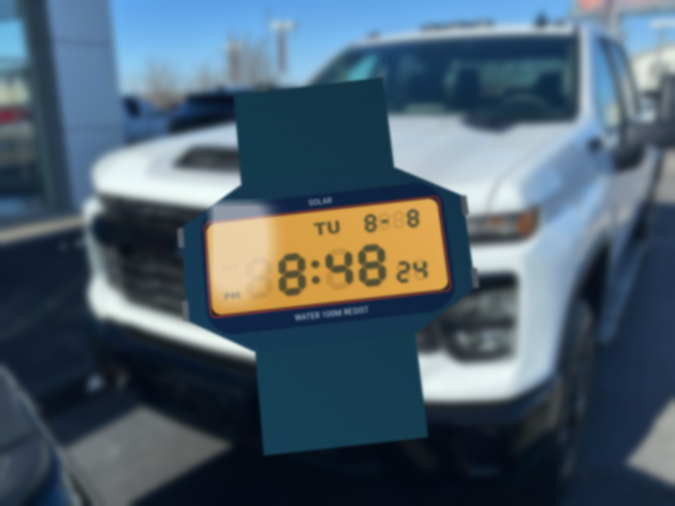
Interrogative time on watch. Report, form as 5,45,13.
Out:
8,48,24
